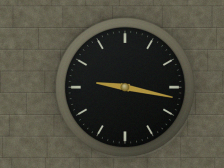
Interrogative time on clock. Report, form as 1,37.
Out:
9,17
